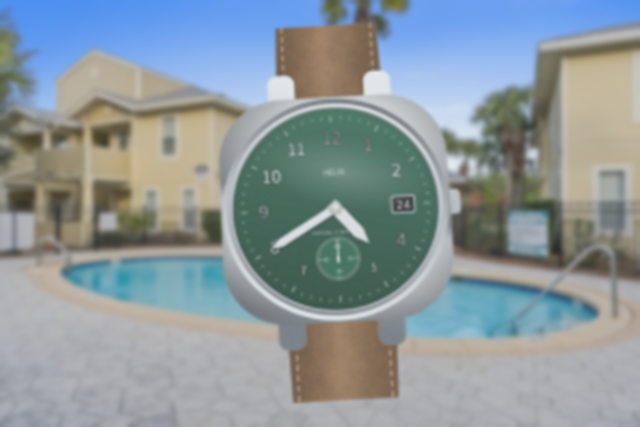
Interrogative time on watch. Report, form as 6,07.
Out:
4,40
